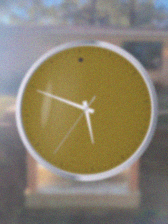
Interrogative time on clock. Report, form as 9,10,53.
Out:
5,49,37
